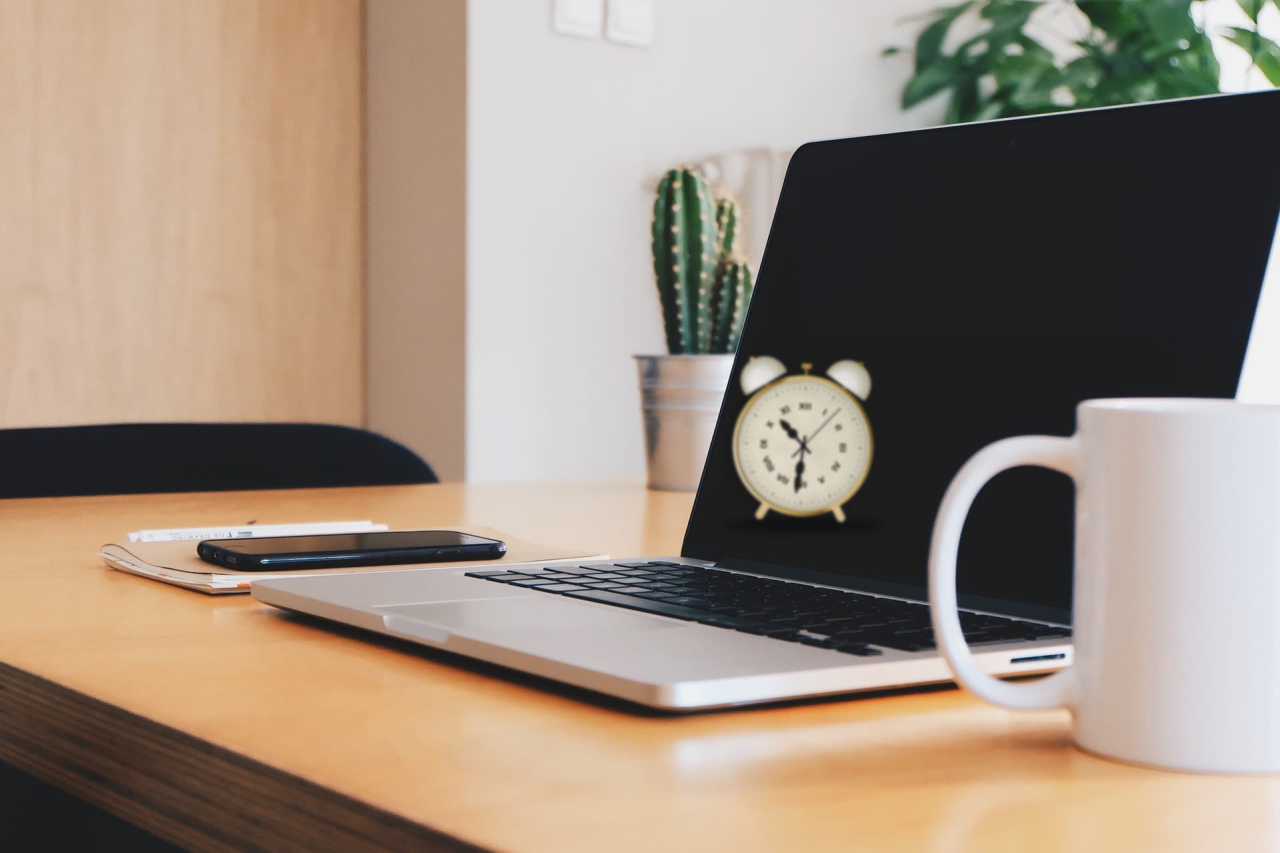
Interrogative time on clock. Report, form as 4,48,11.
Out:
10,31,07
